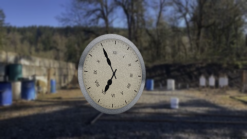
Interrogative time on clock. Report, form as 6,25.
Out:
6,55
